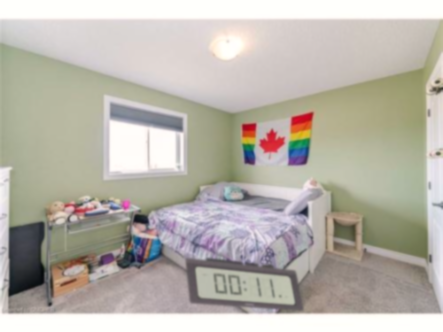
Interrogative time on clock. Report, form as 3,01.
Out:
0,11
